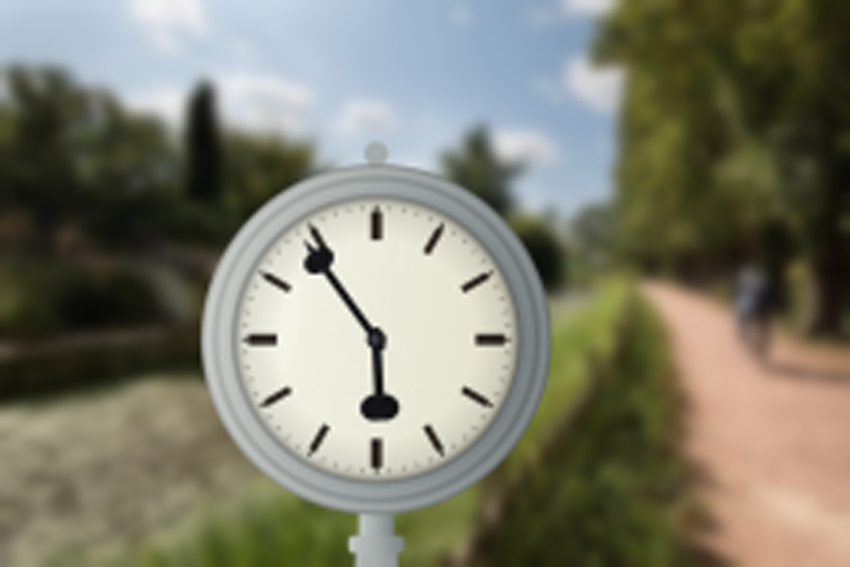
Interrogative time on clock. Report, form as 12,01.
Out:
5,54
